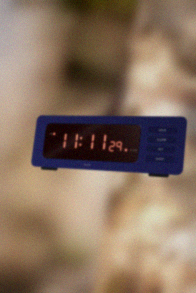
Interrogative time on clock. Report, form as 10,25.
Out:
11,11
